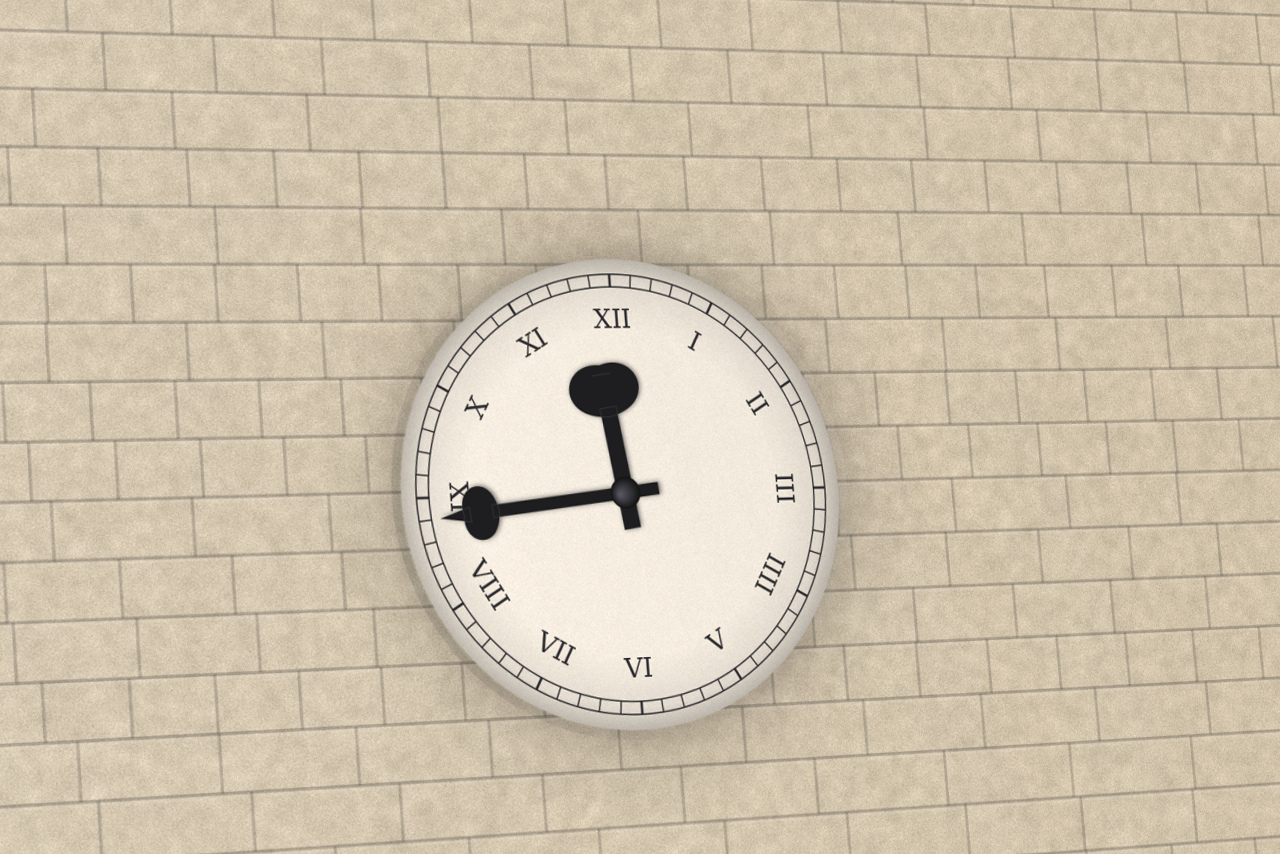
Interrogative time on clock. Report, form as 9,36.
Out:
11,44
